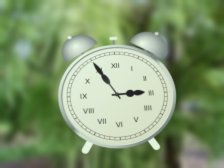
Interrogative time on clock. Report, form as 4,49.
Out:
2,55
